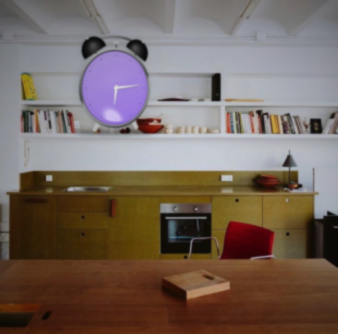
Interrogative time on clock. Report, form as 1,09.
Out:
6,14
